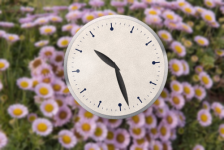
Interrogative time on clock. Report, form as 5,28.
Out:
10,28
